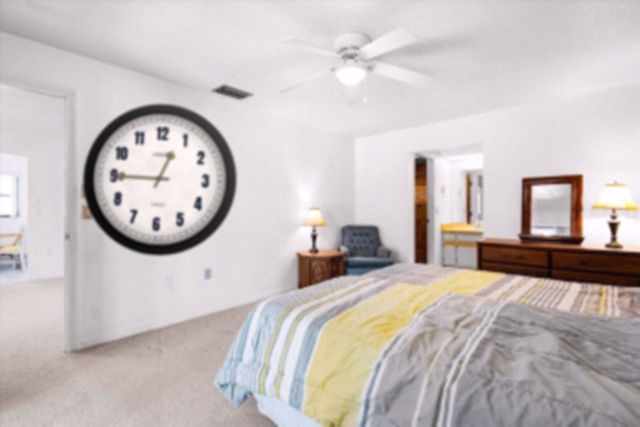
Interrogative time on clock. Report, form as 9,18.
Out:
12,45
